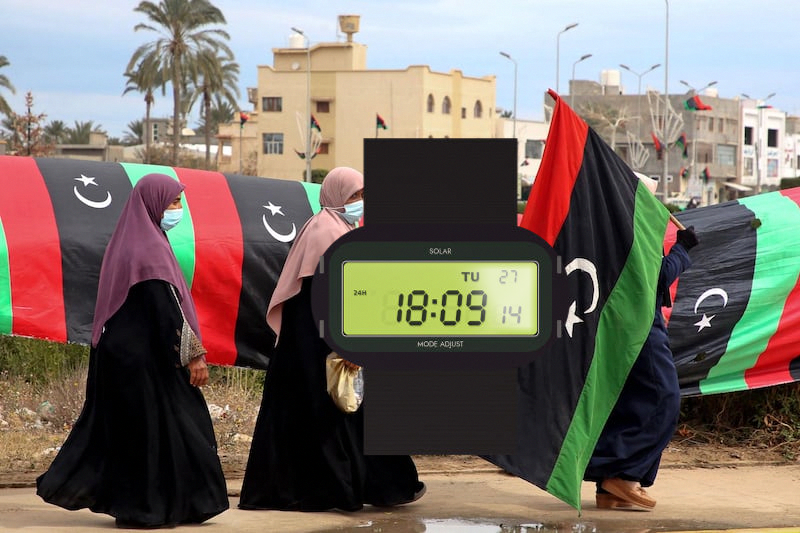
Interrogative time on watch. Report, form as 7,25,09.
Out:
18,09,14
